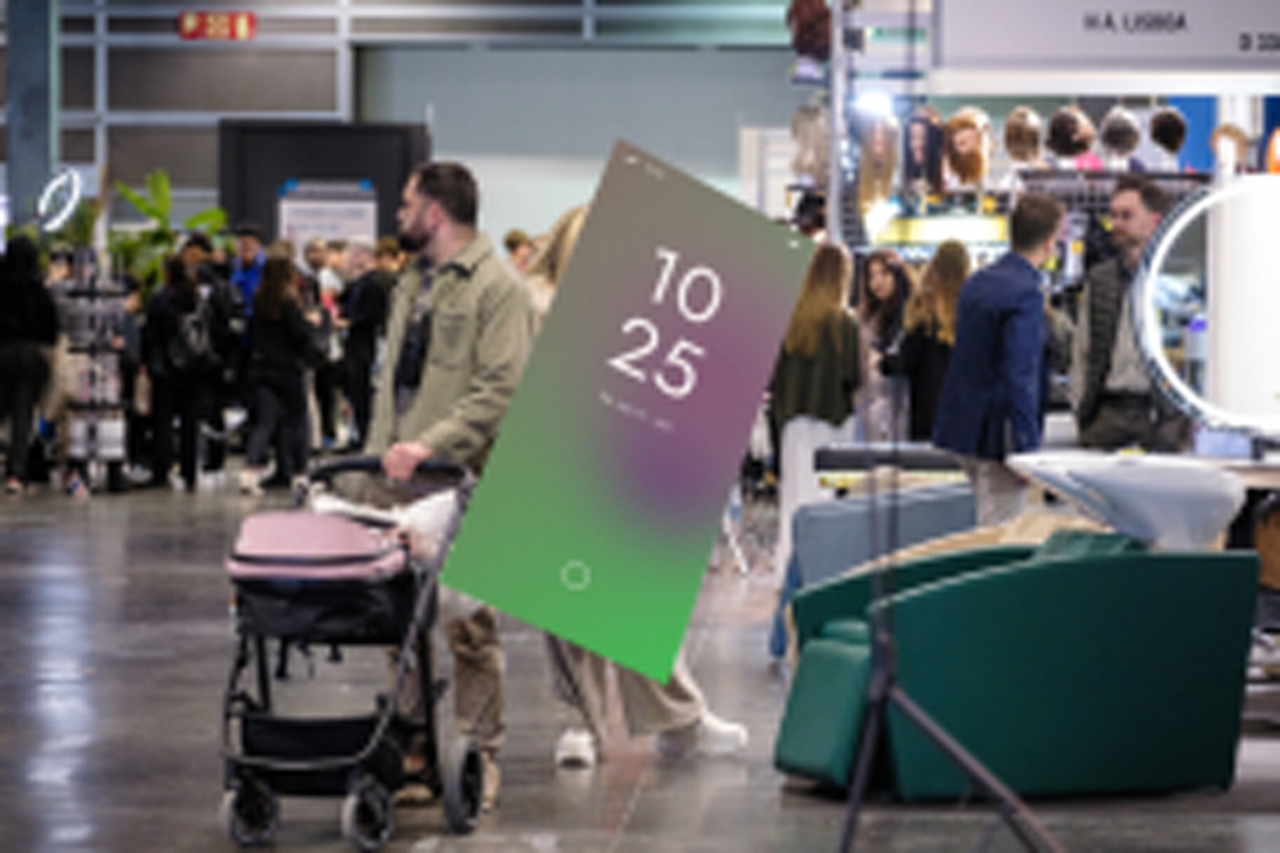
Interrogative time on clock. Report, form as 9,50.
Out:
10,25
